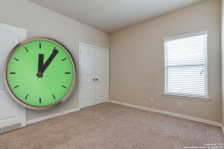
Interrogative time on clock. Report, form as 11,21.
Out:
12,06
